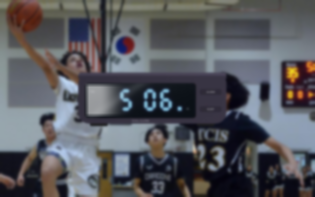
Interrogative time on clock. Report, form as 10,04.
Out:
5,06
